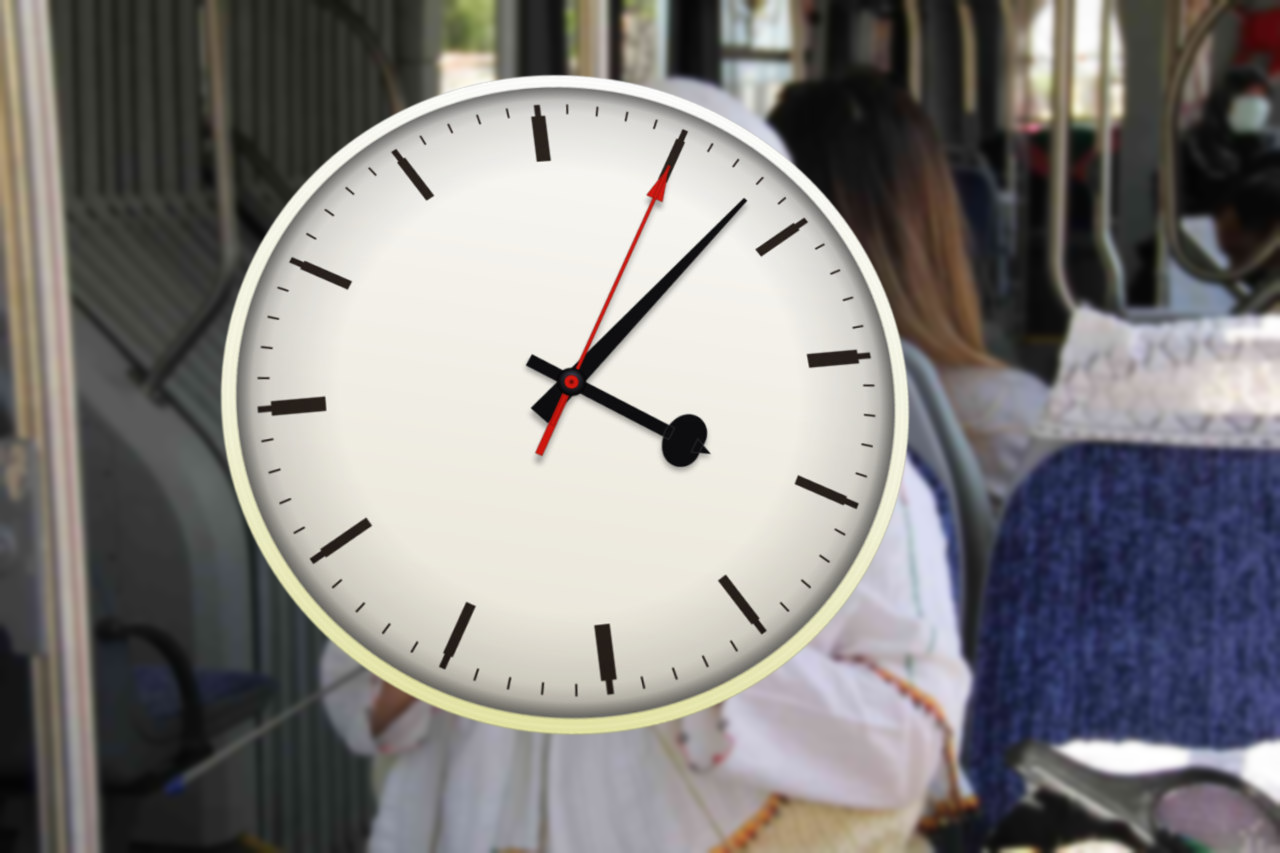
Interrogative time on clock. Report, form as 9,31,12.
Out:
4,08,05
